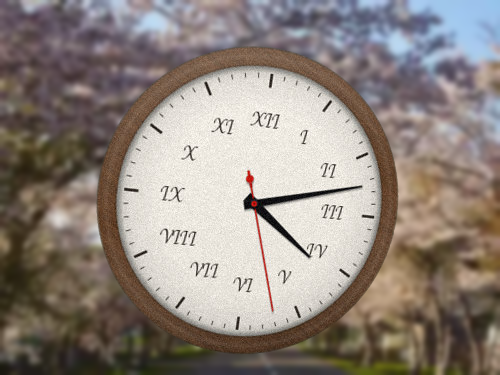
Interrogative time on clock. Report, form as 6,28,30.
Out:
4,12,27
